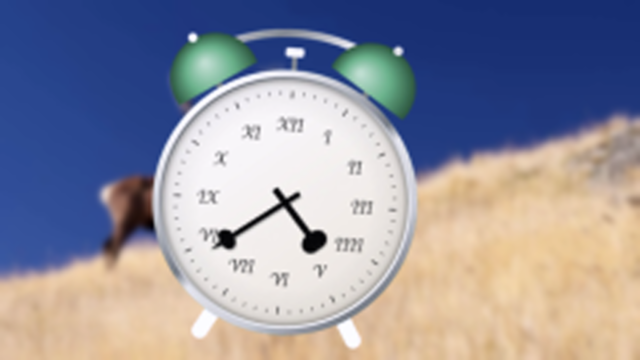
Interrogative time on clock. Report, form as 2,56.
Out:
4,39
